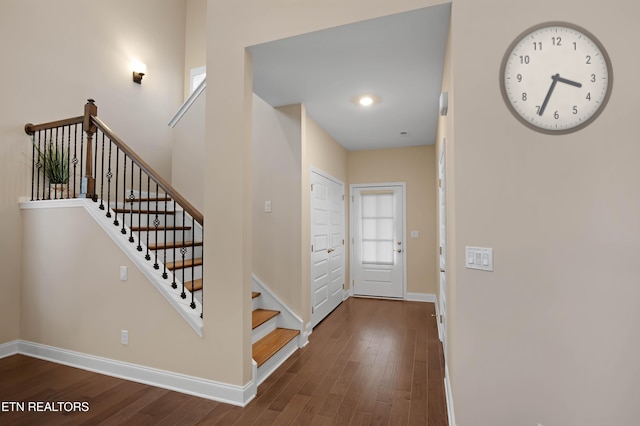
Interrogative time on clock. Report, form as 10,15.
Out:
3,34
